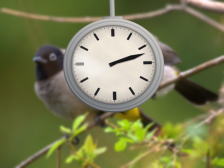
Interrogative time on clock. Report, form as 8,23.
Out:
2,12
